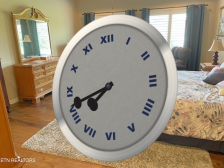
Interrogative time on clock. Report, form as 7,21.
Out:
7,42
